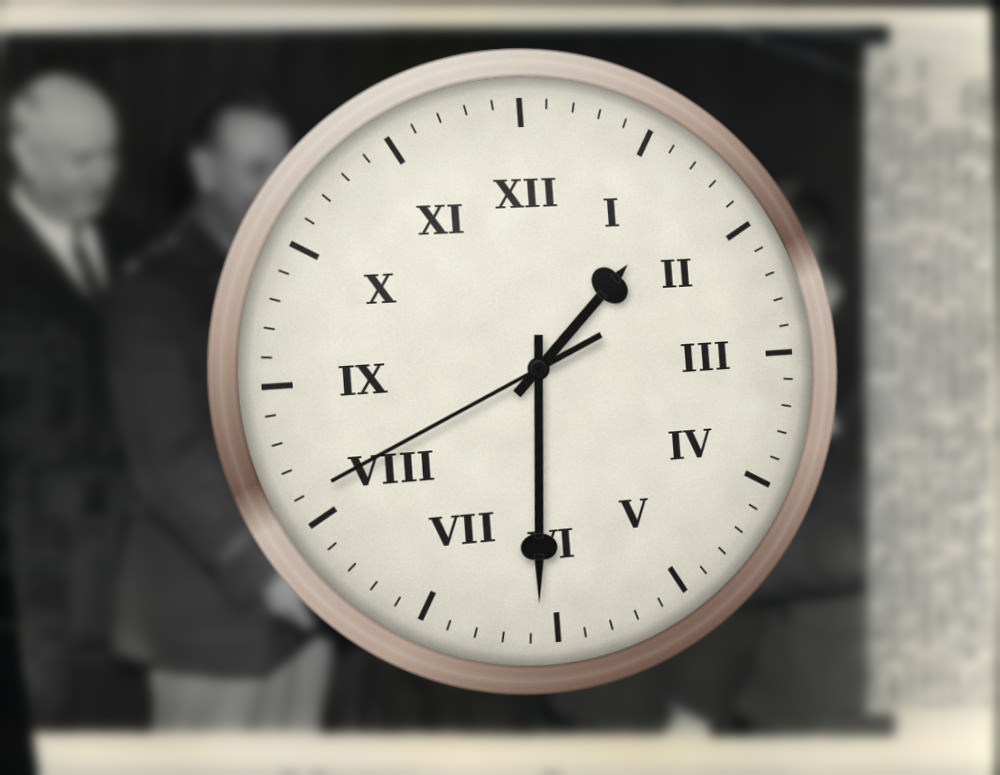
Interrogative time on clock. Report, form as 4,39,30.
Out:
1,30,41
